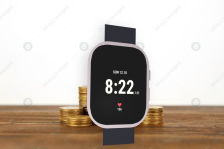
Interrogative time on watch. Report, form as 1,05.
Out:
8,22
